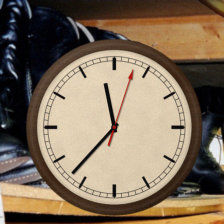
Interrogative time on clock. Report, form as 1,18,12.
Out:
11,37,03
